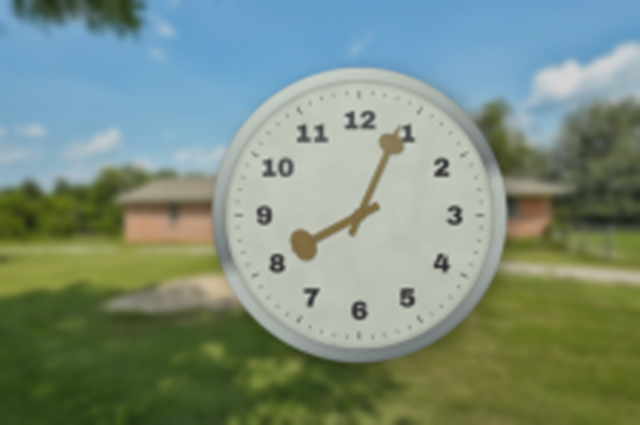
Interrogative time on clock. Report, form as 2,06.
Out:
8,04
